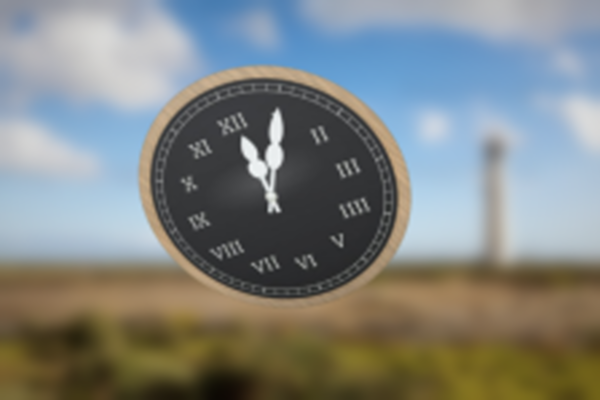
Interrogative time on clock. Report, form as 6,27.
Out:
12,05
